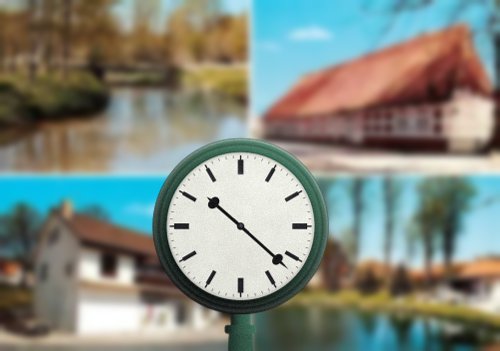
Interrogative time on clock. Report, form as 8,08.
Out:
10,22
